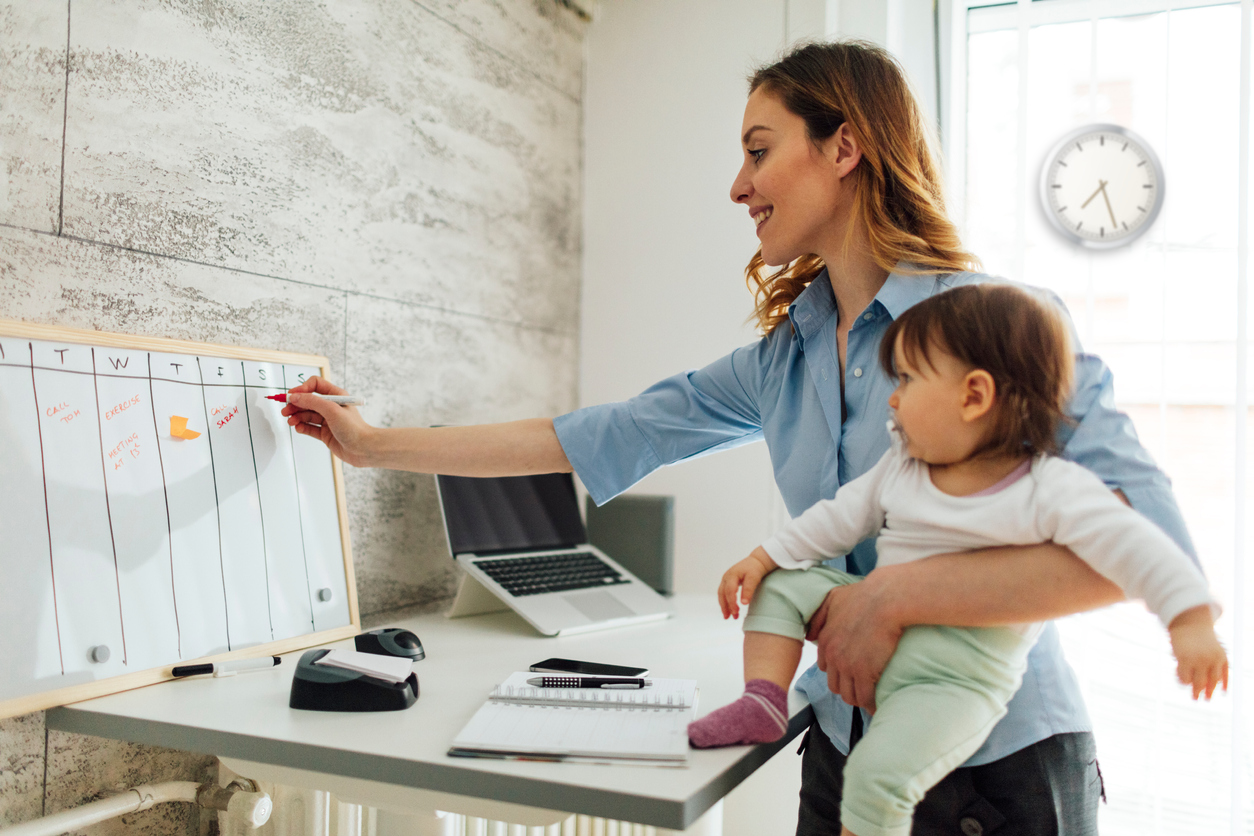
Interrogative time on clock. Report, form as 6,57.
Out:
7,27
